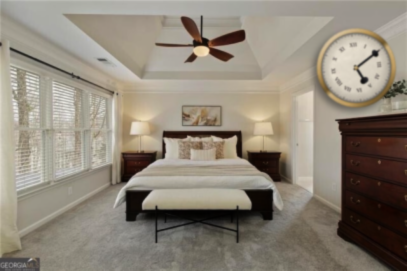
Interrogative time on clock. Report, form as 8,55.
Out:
5,10
